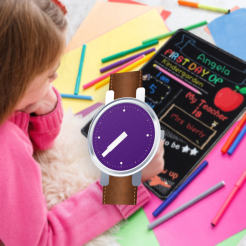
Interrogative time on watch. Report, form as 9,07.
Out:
7,38
